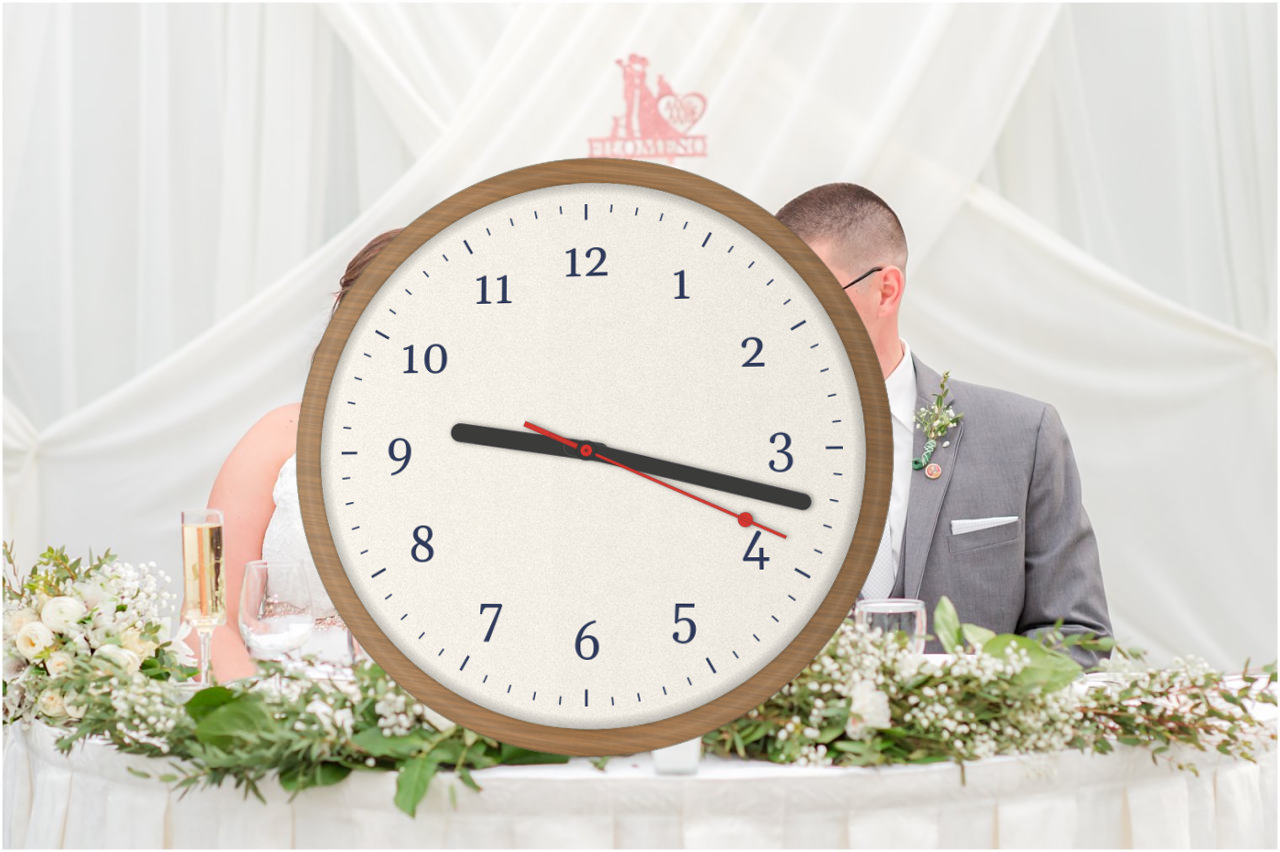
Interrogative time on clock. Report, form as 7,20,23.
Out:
9,17,19
